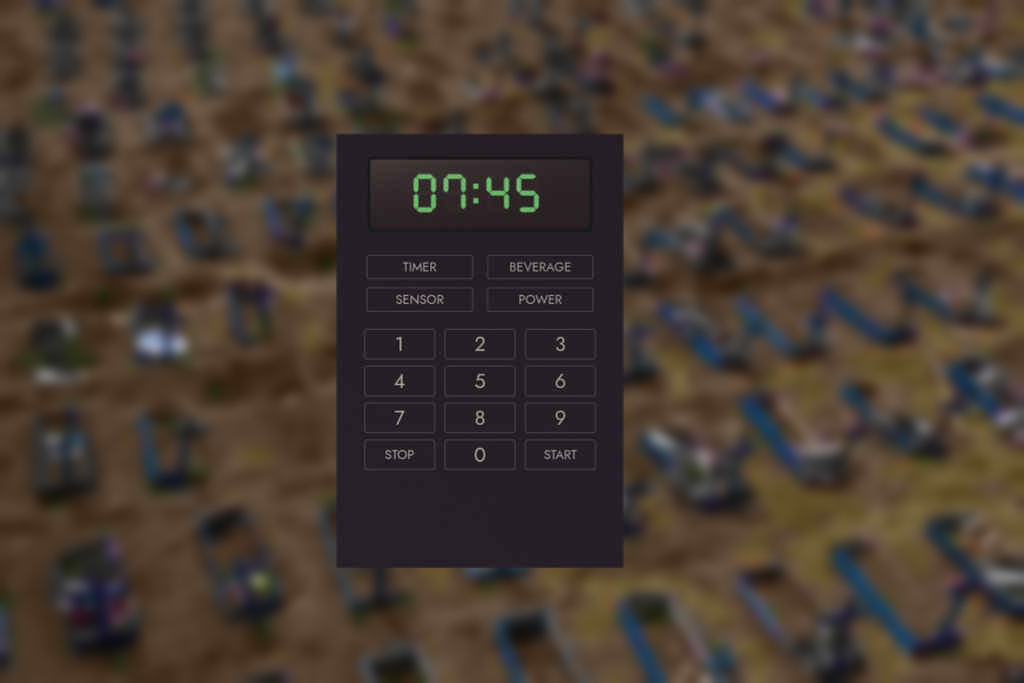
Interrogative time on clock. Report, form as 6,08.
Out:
7,45
